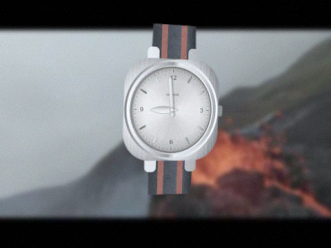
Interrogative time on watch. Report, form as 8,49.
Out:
8,59
